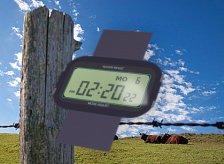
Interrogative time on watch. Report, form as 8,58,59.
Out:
2,20,22
